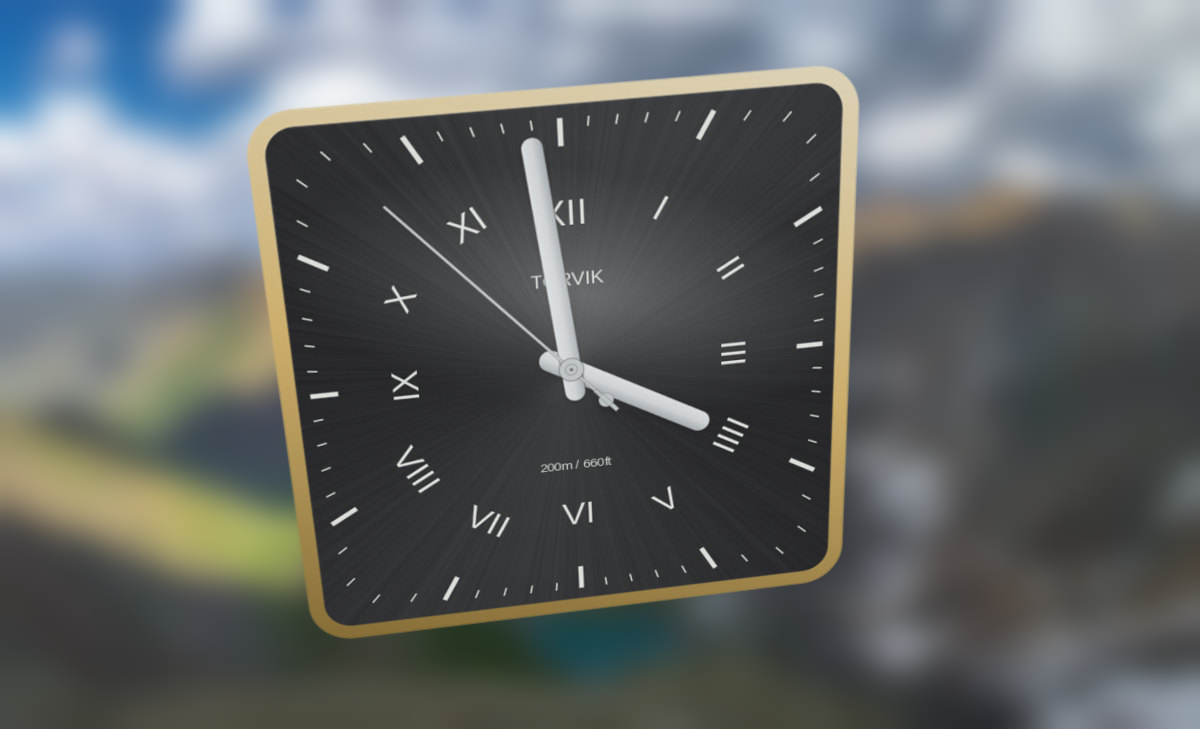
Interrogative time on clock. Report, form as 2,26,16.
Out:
3,58,53
